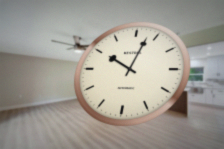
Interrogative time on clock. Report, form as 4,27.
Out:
10,03
